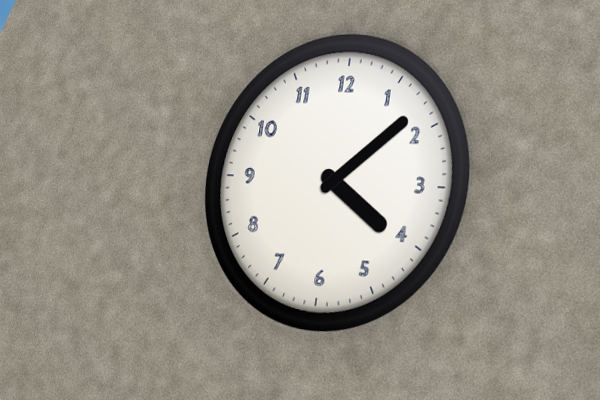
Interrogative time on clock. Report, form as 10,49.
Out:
4,08
